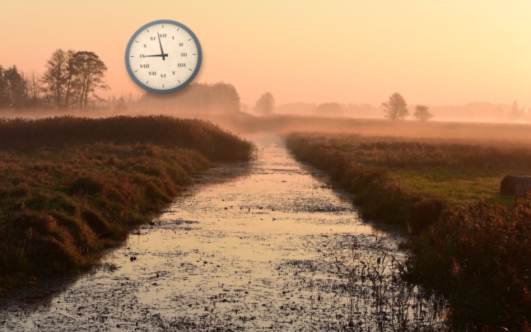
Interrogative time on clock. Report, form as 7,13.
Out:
8,58
